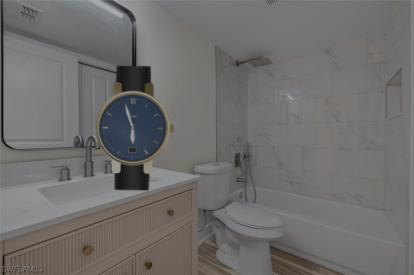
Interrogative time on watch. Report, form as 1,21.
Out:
5,57
